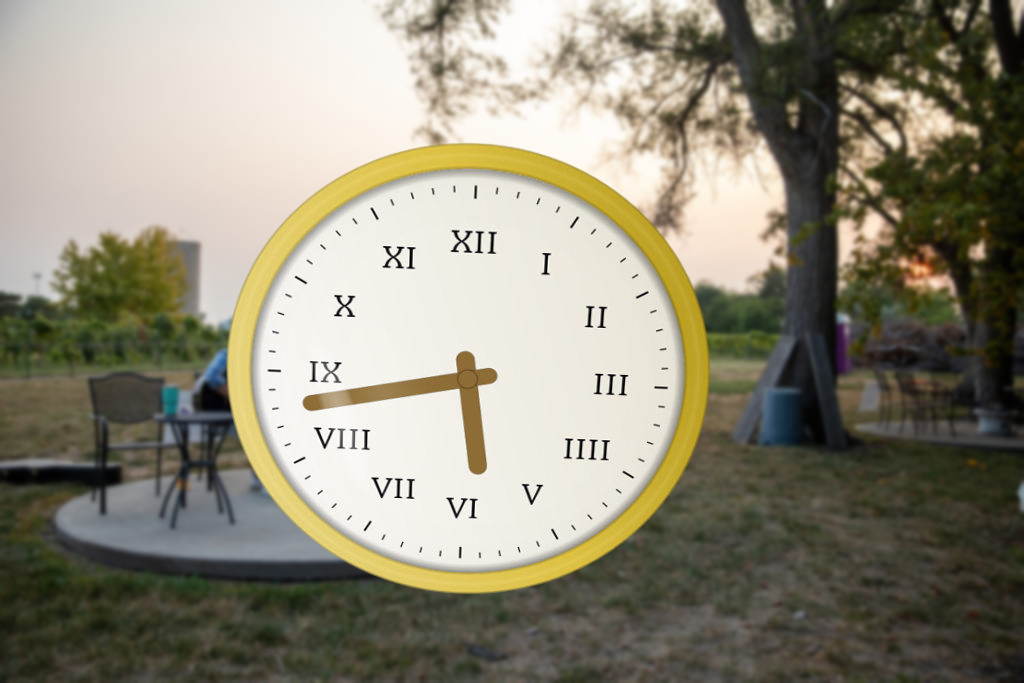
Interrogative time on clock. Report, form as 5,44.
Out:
5,43
